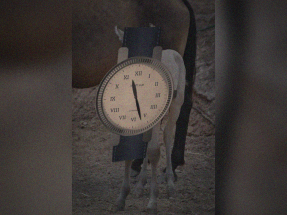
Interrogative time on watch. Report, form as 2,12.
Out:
11,27
